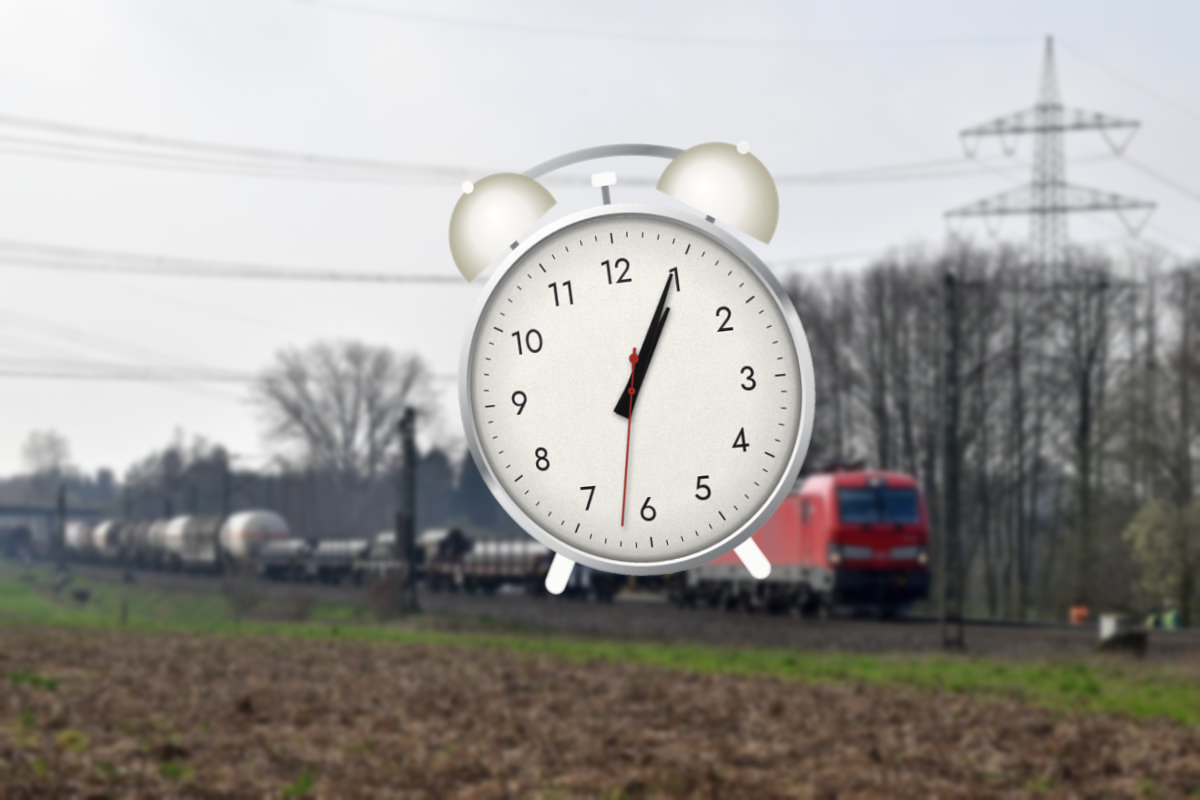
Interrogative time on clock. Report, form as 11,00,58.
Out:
1,04,32
